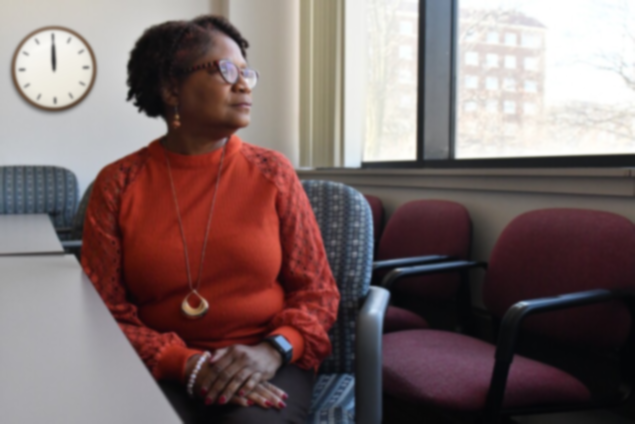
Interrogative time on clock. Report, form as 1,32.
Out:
12,00
